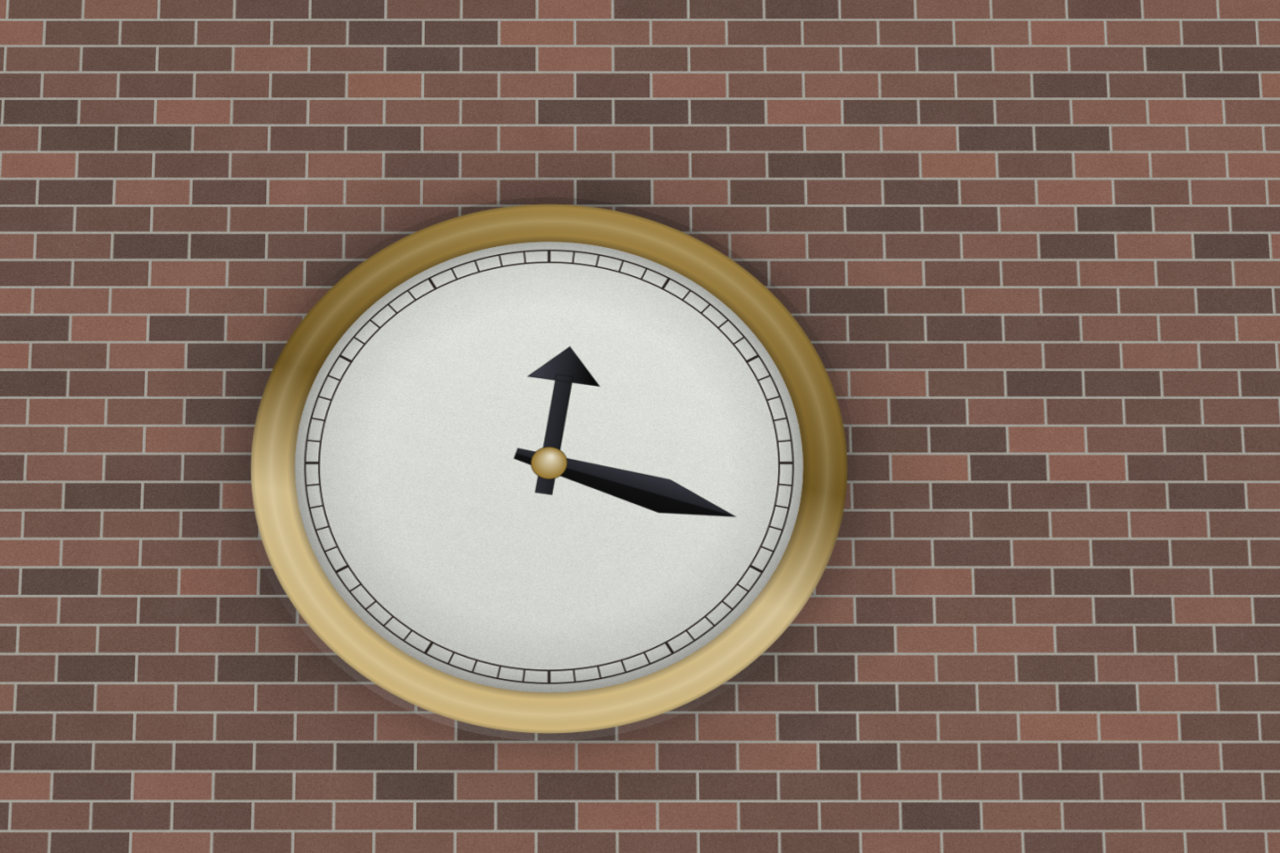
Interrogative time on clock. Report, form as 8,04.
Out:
12,18
